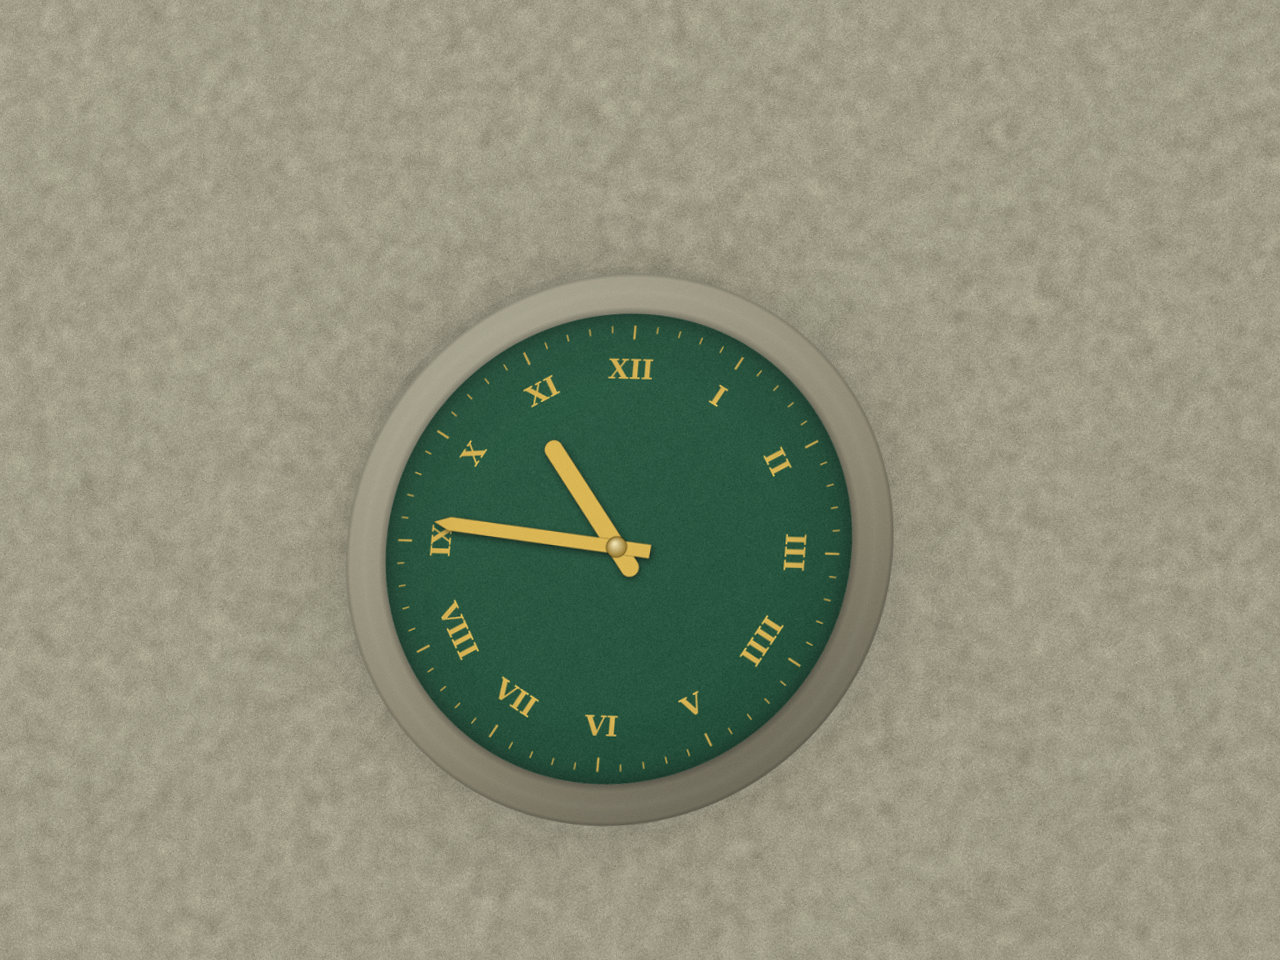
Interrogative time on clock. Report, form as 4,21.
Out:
10,46
